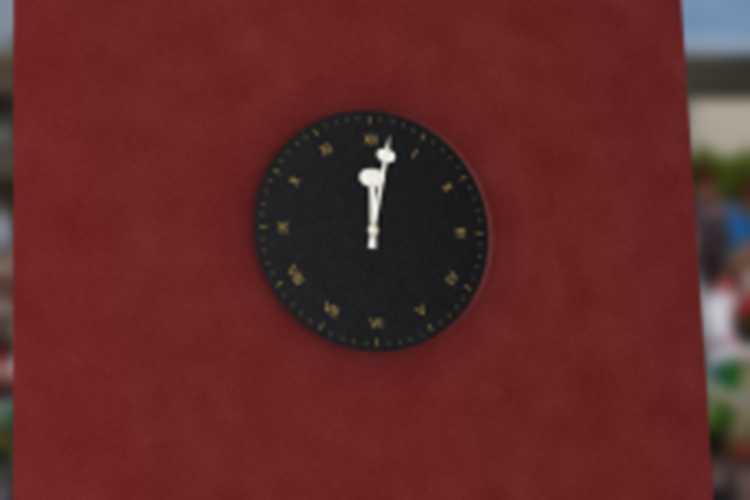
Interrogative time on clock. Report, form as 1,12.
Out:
12,02
